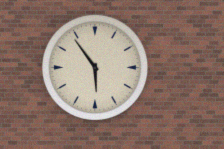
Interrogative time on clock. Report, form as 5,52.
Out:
5,54
